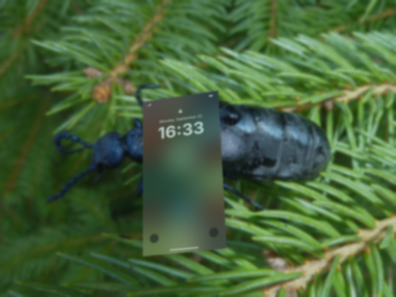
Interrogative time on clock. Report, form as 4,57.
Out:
16,33
